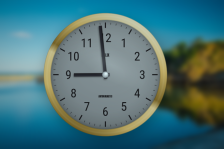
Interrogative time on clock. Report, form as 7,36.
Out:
8,59
